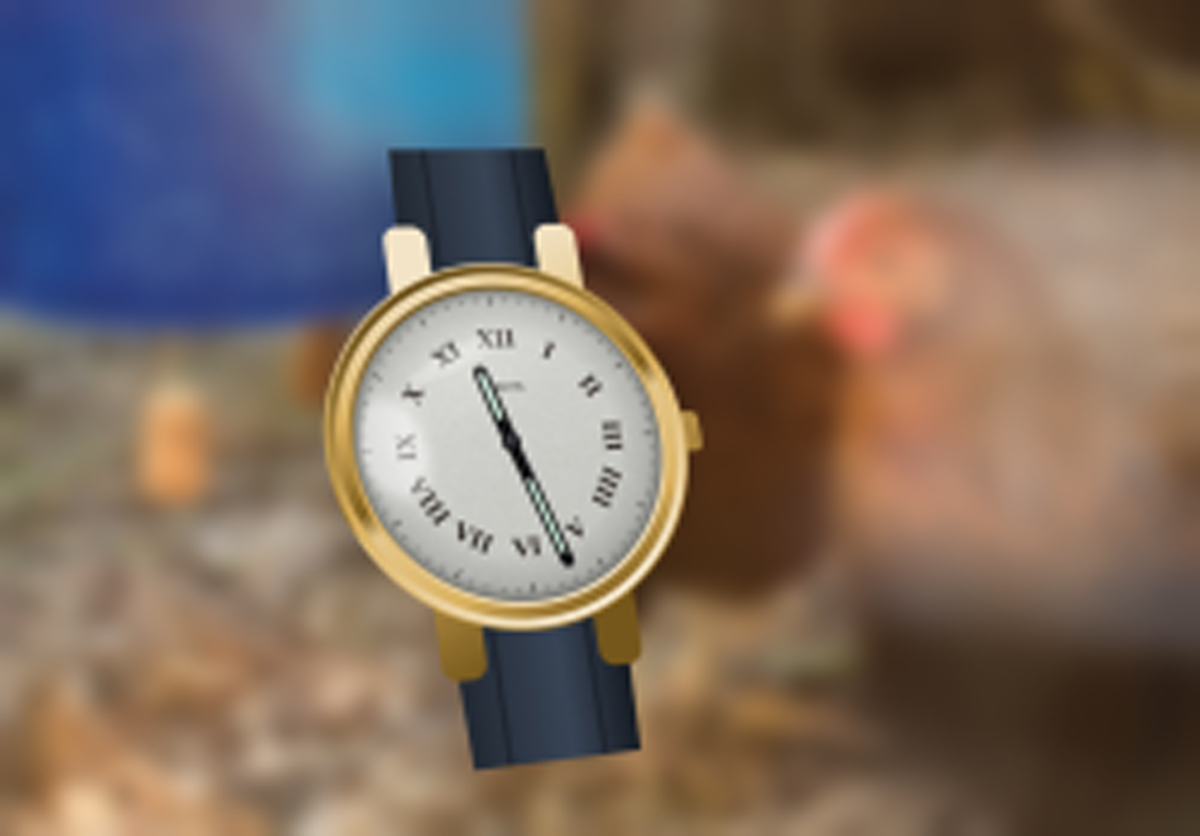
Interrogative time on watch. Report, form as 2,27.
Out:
11,27
